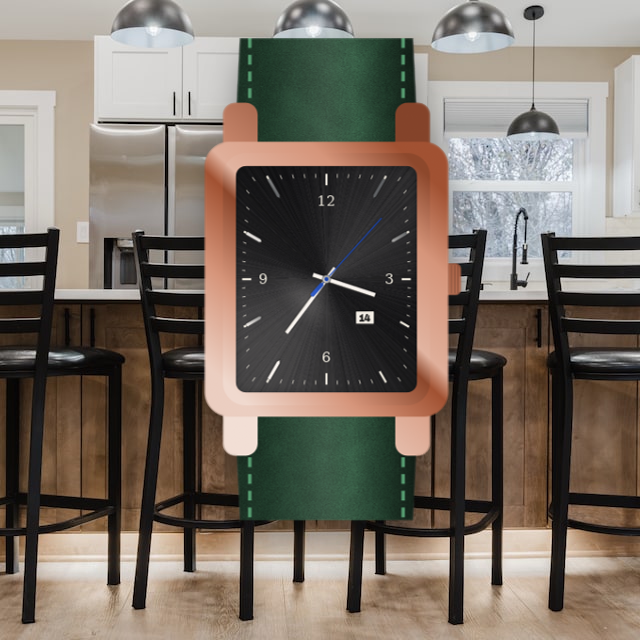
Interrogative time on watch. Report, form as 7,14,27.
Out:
3,36,07
